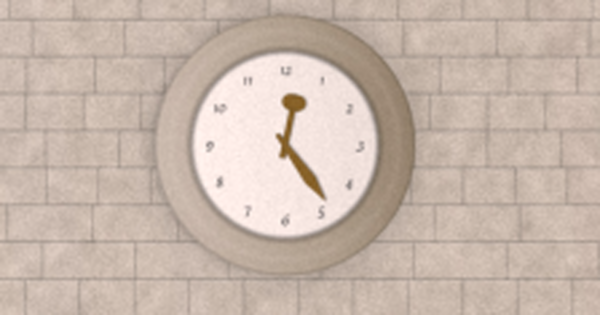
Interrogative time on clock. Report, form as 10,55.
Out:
12,24
